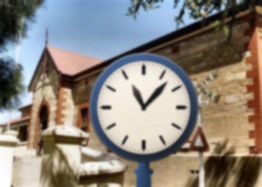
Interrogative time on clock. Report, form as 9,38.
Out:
11,07
